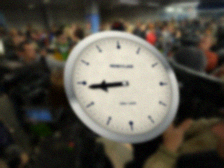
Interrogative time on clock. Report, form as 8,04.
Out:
8,44
